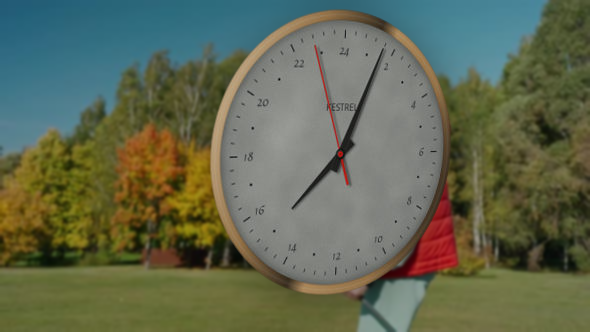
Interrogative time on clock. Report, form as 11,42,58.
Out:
15,03,57
